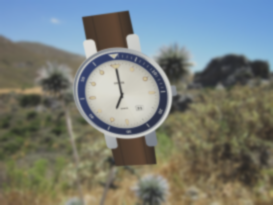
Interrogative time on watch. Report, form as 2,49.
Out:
7,00
